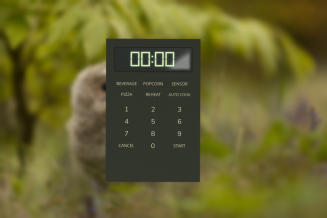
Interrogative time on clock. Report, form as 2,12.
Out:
0,00
